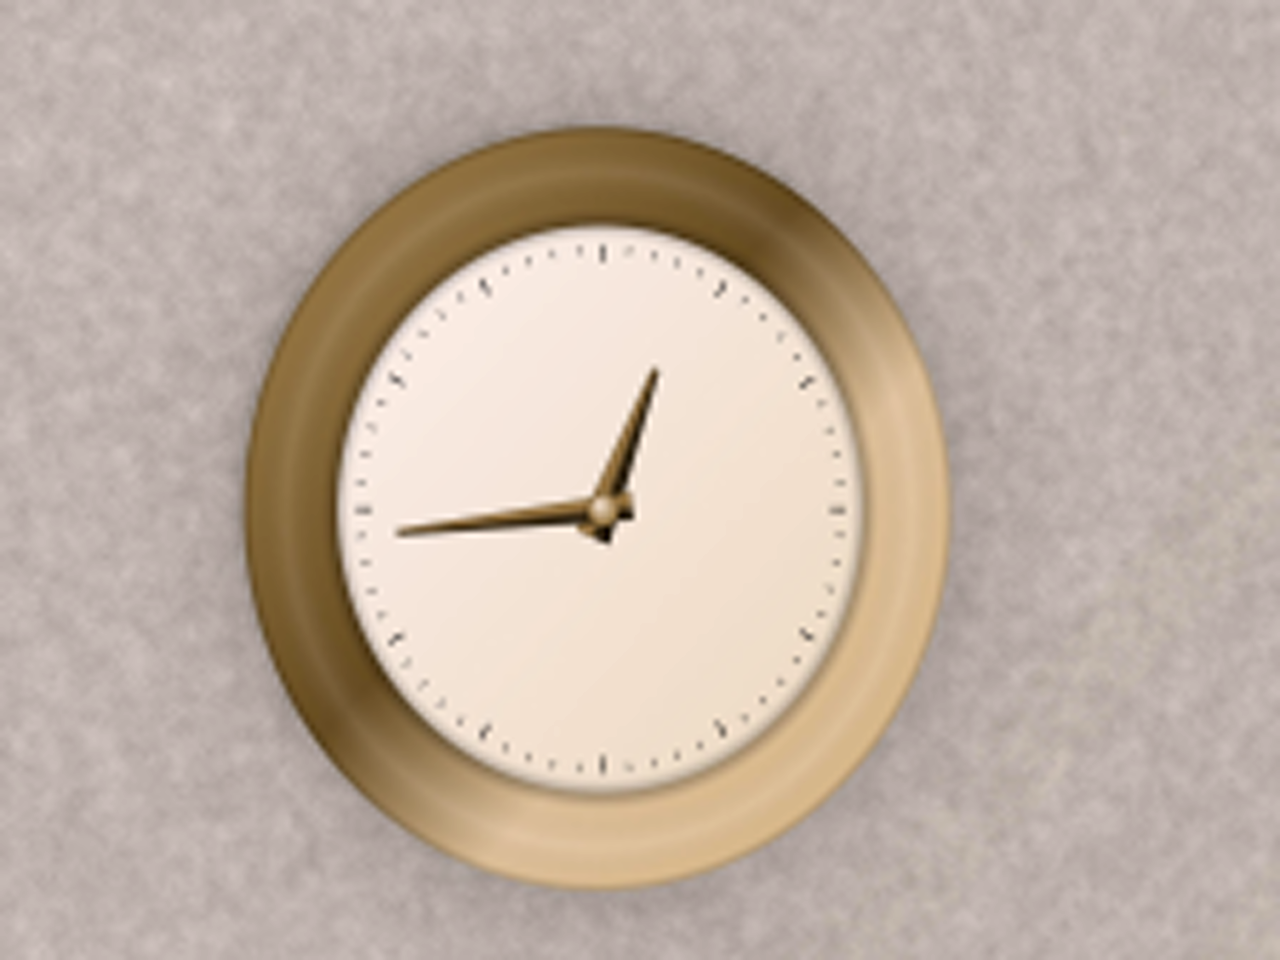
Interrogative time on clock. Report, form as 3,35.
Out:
12,44
